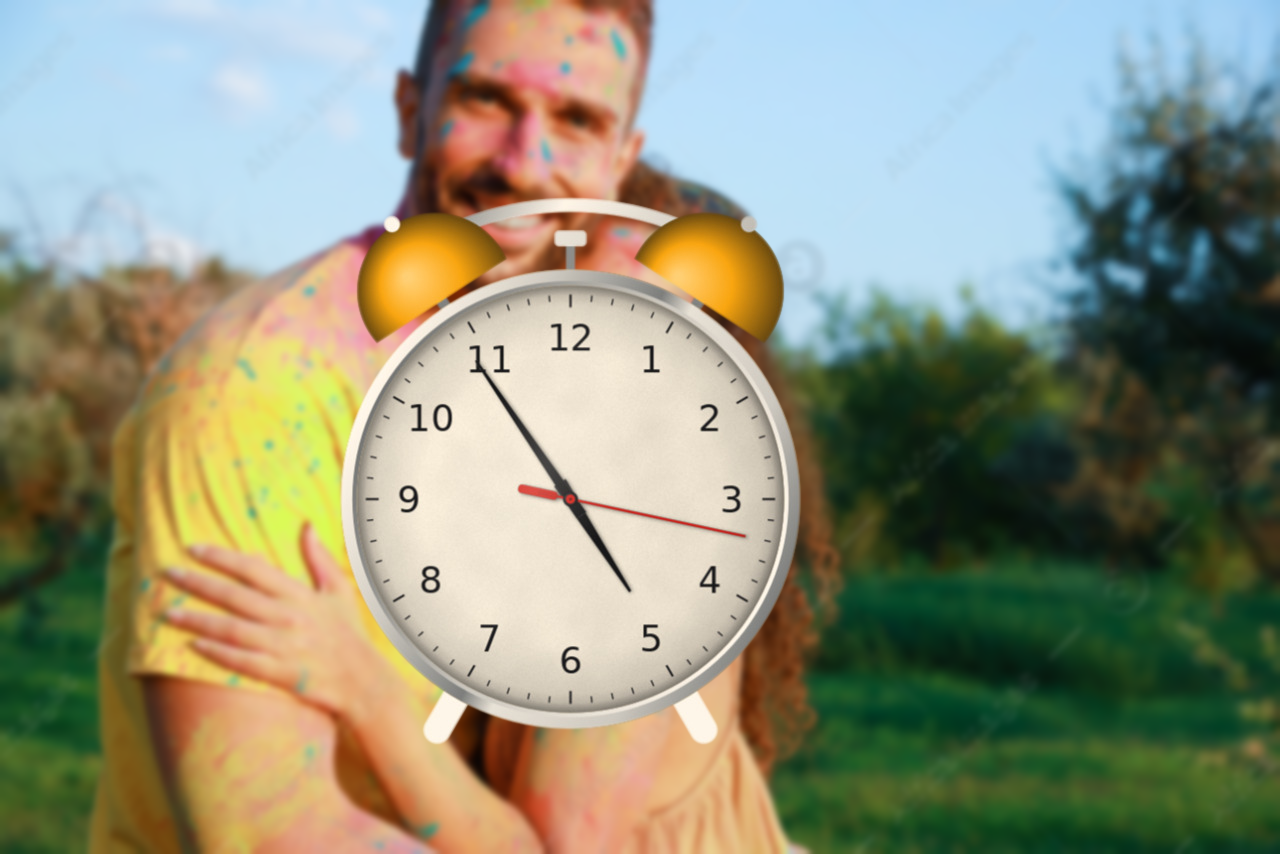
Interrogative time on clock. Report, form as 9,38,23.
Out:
4,54,17
